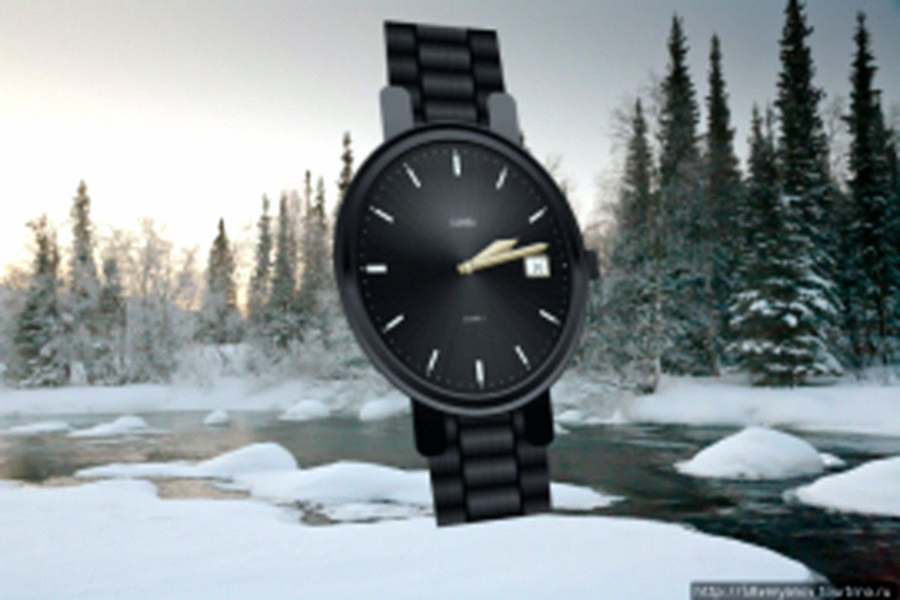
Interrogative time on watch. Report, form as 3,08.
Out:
2,13
